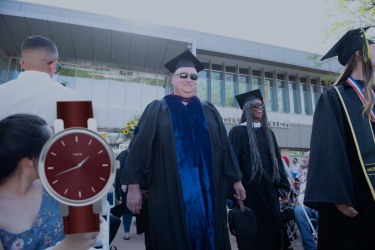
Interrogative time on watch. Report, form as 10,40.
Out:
1,42
